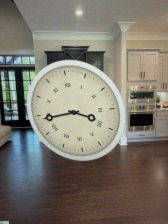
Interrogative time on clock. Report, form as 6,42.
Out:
3,44
